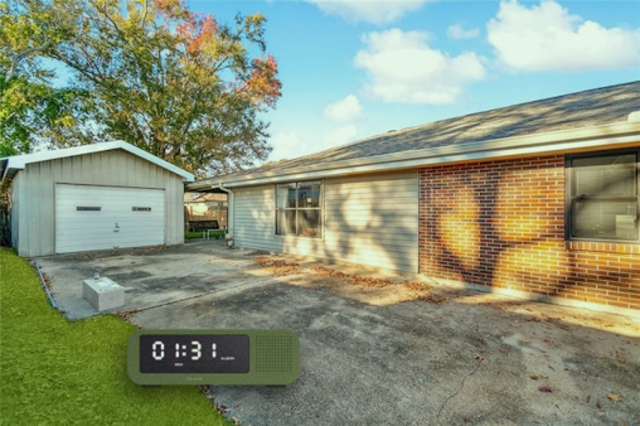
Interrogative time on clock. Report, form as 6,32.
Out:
1,31
